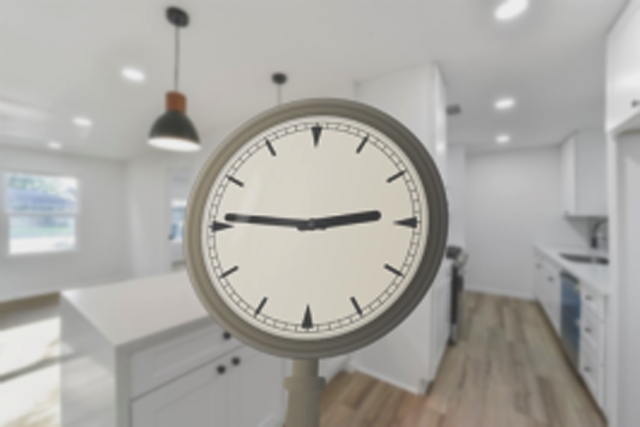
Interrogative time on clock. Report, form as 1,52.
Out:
2,46
